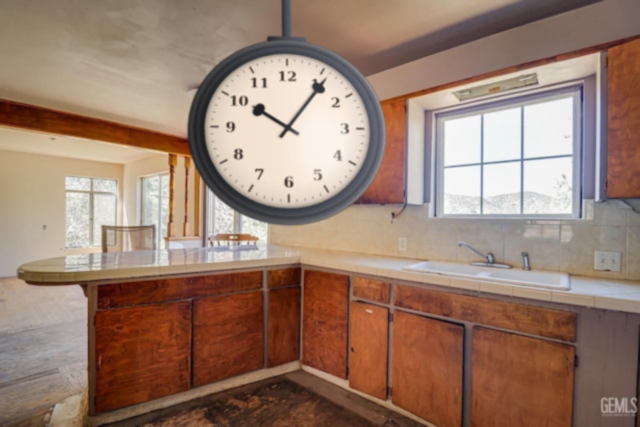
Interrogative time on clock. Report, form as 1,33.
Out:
10,06
